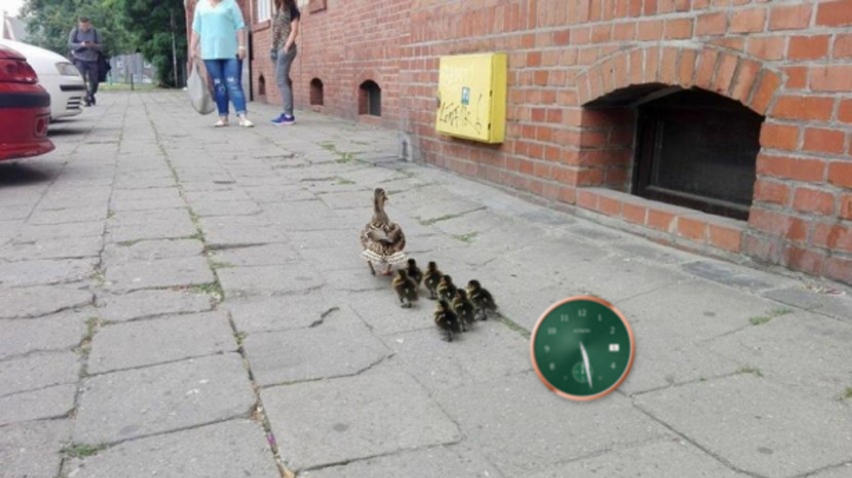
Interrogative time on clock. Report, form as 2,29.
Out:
5,28
